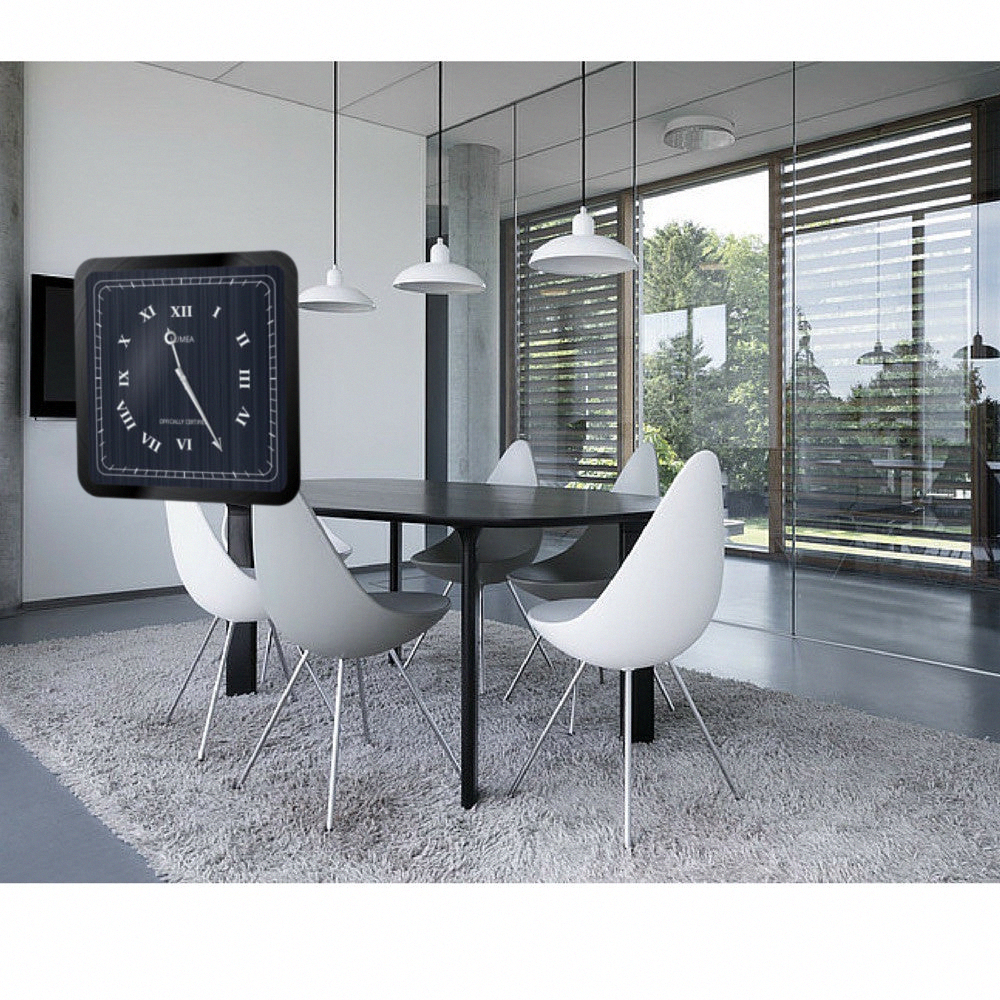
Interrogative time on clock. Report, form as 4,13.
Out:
11,25
